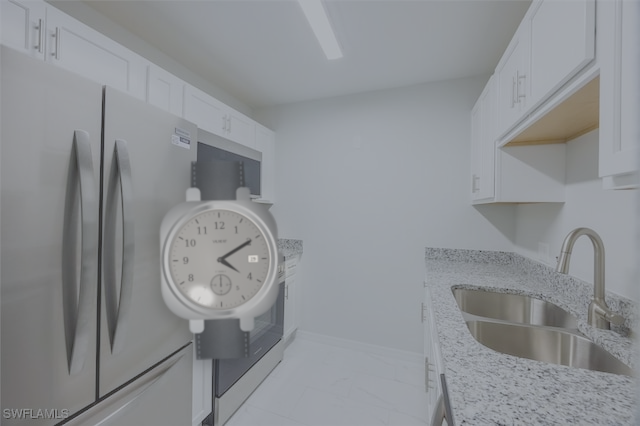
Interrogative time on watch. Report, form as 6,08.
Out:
4,10
